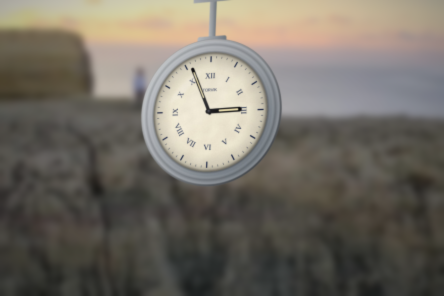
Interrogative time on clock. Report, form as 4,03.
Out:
2,56
